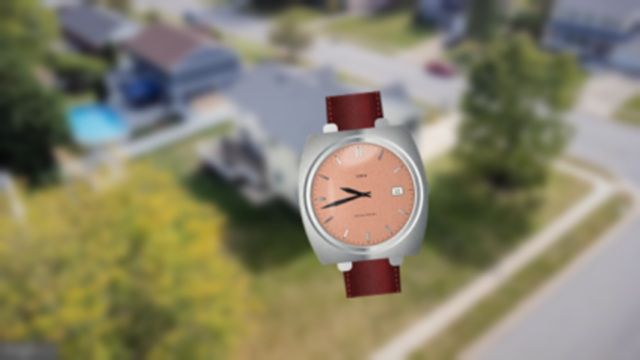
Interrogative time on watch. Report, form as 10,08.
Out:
9,43
